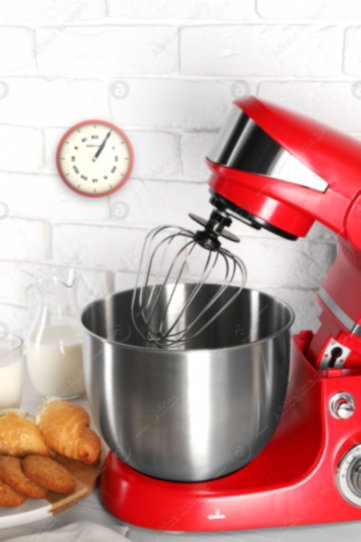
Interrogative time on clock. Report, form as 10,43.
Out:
1,05
